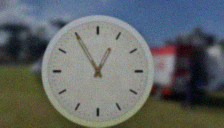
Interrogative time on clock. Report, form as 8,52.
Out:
12,55
